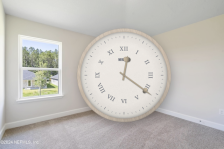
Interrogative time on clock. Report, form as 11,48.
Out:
12,21
